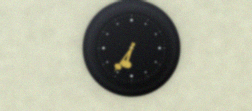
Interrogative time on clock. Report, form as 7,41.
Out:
6,36
